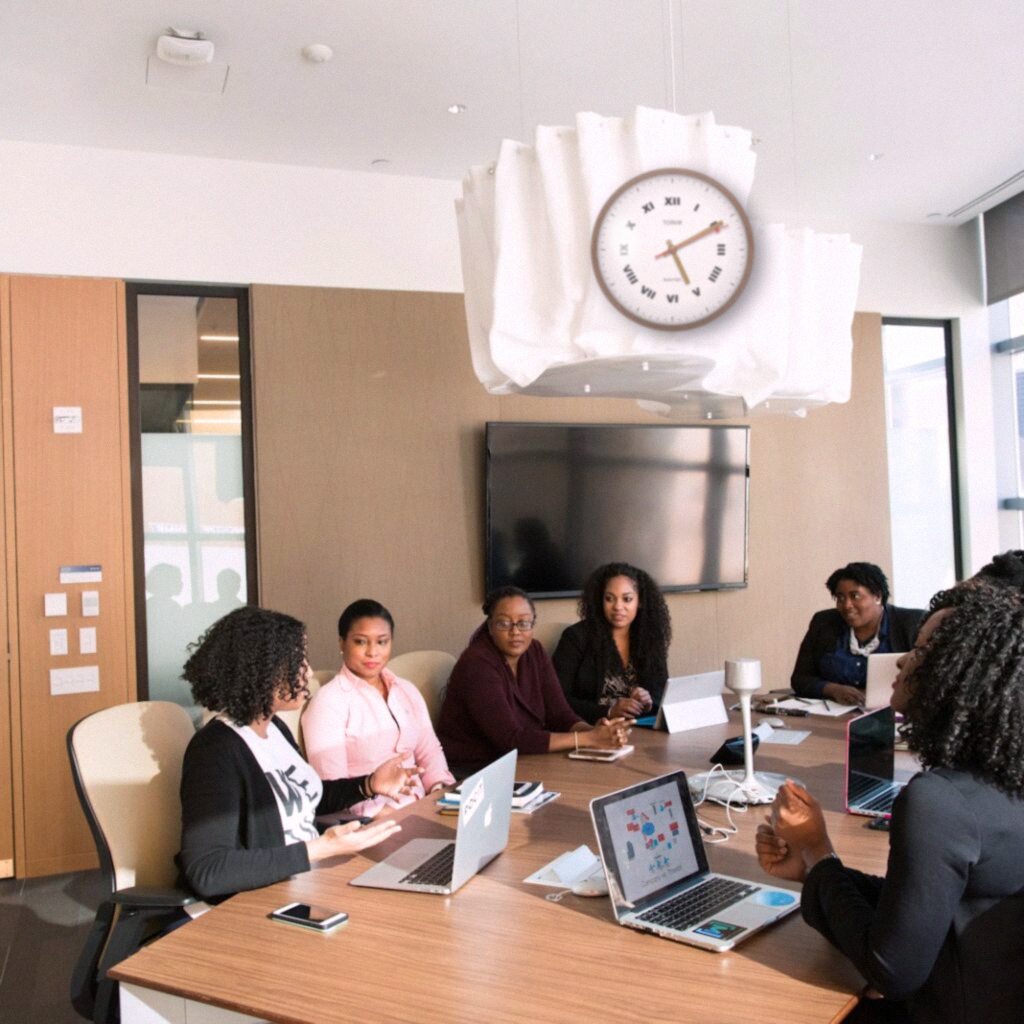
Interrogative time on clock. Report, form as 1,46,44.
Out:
5,10,11
